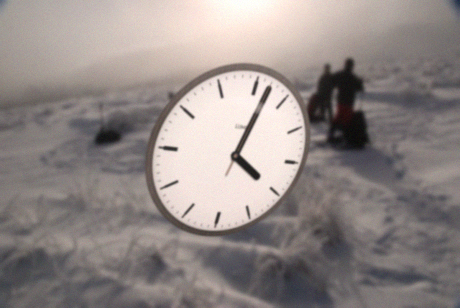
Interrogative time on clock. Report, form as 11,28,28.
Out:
4,02,02
